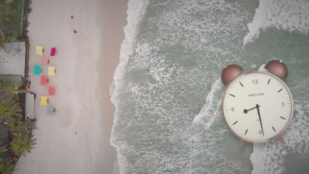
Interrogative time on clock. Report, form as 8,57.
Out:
8,29
